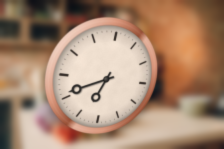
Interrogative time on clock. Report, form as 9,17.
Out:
6,41
